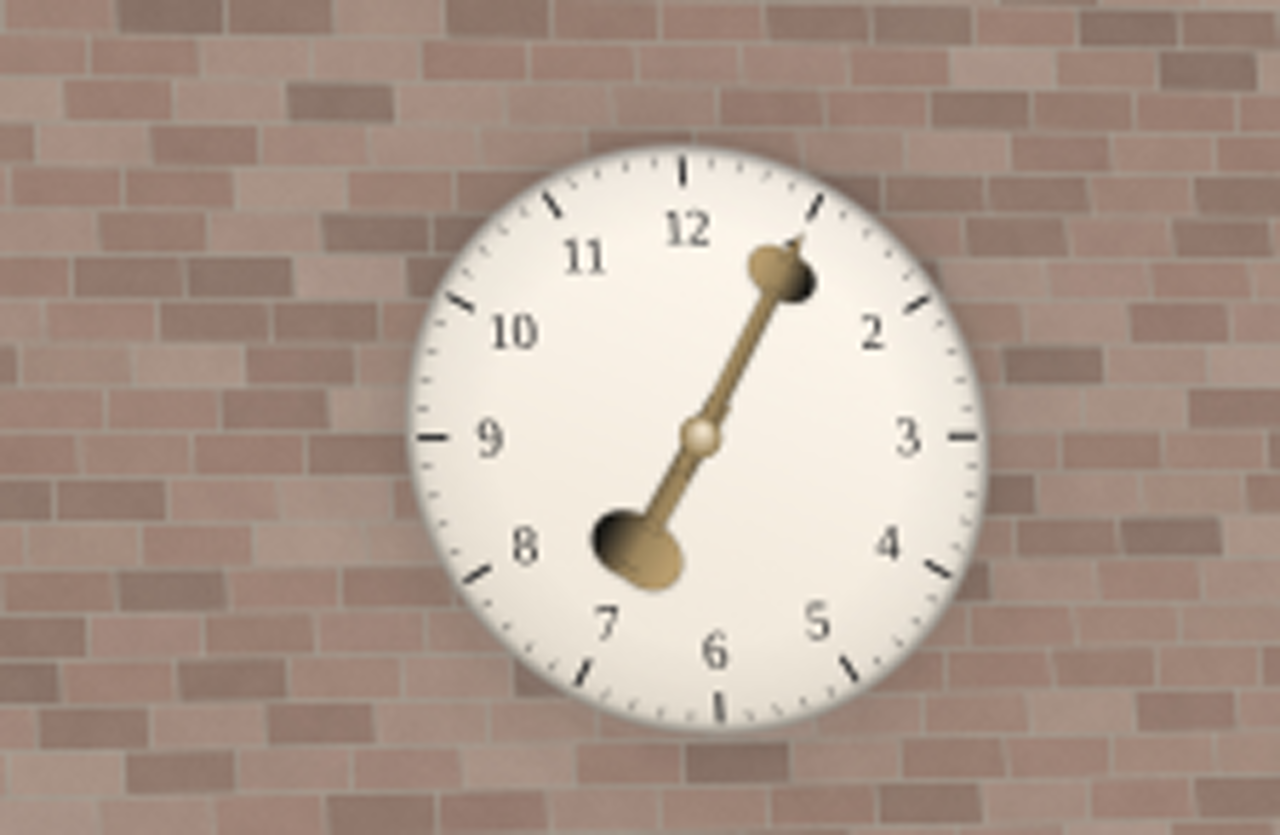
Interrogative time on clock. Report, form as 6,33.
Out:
7,05
